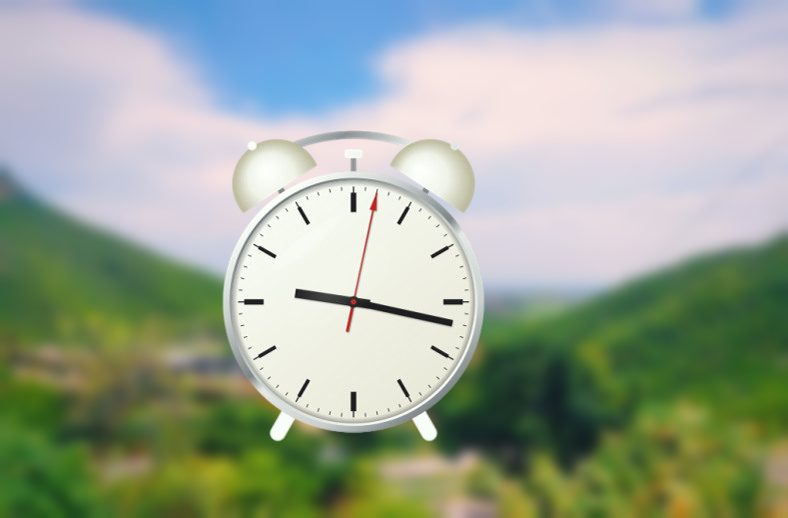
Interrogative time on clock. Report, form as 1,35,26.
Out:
9,17,02
